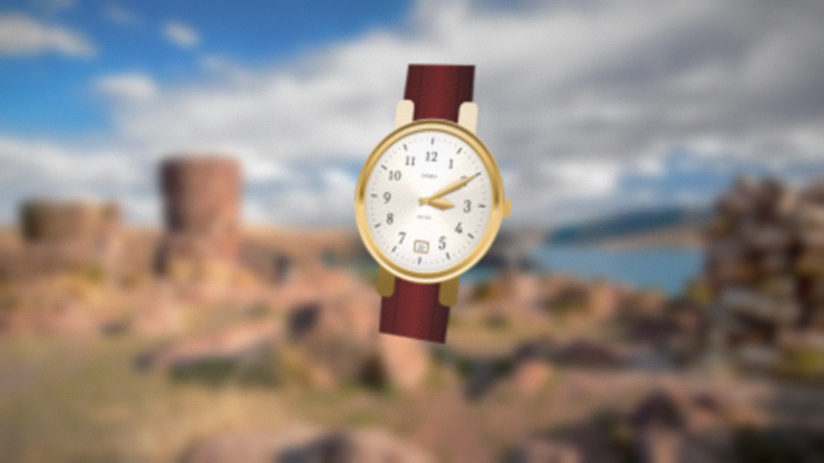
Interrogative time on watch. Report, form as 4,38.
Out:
3,10
